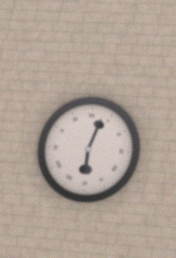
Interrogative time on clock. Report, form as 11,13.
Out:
6,03
